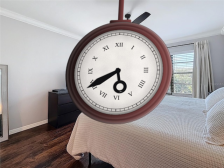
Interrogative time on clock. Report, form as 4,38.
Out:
5,40
